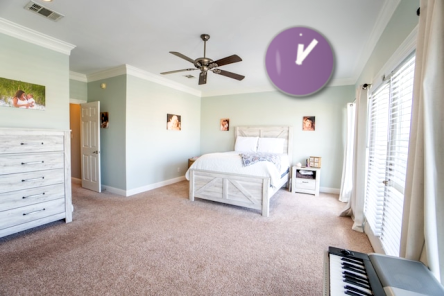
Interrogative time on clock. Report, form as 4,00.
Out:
12,06
